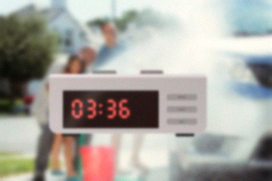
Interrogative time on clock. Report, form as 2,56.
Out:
3,36
